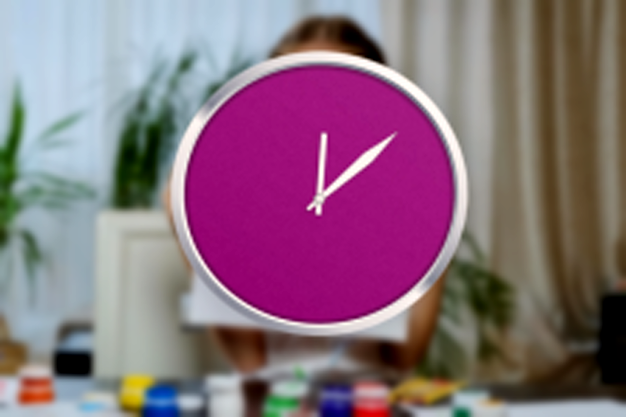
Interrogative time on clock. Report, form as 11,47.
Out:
12,08
